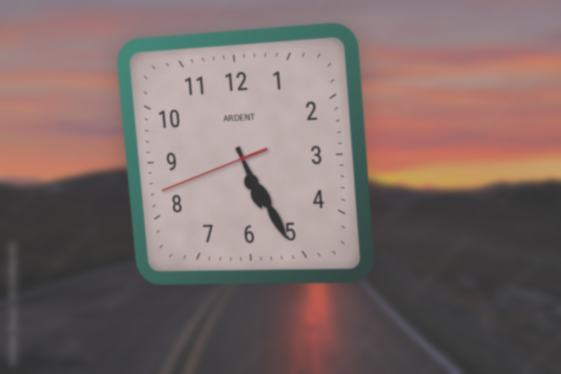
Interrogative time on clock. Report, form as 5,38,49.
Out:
5,25,42
